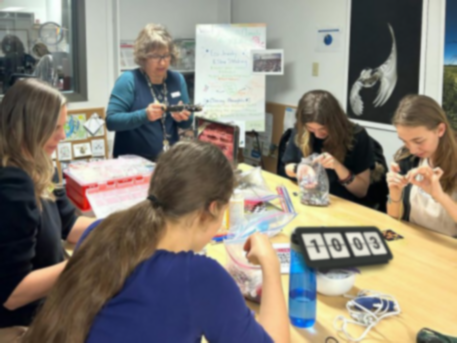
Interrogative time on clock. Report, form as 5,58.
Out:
10,03
